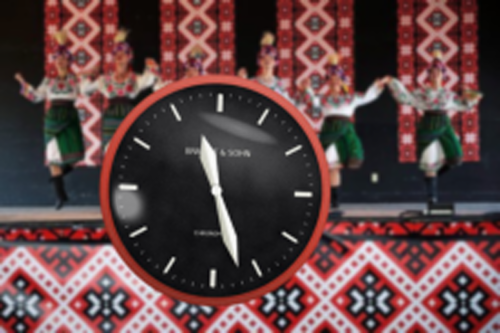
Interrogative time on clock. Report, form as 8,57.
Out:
11,27
